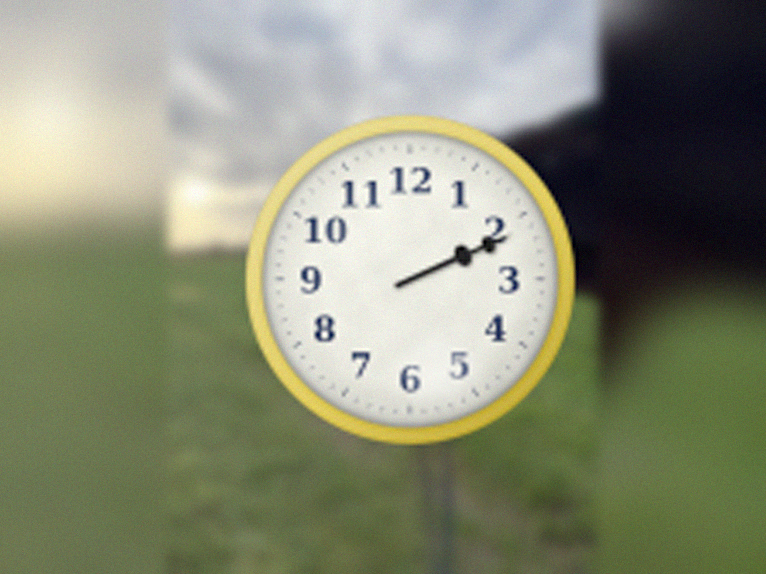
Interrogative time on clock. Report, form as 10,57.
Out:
2,11
